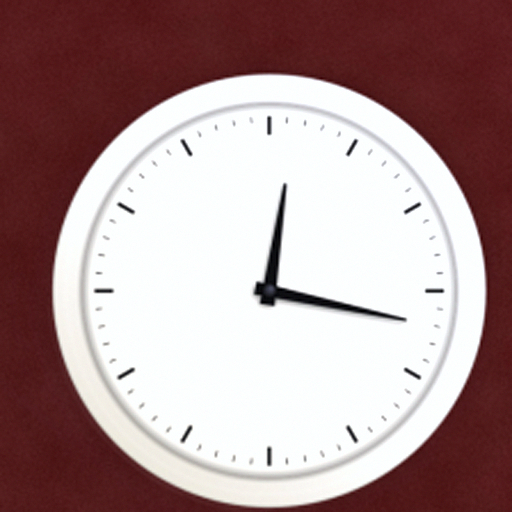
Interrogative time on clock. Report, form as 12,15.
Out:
12,17
